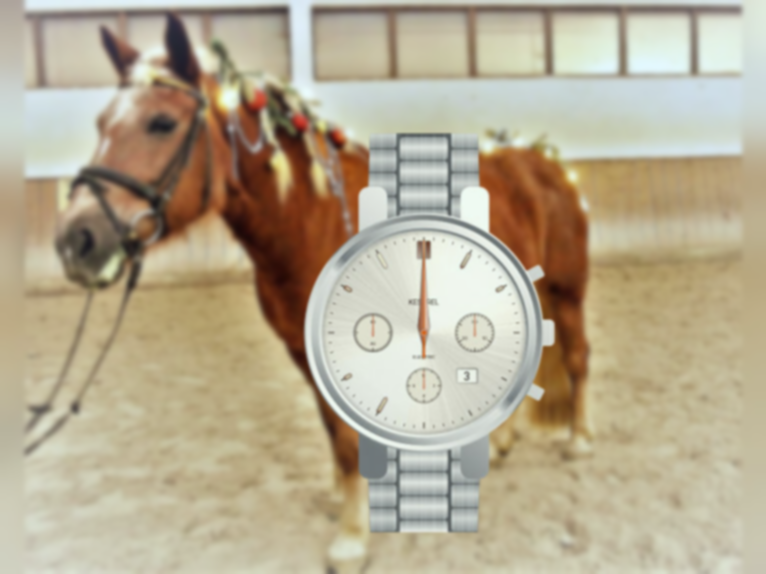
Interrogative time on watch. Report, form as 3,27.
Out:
12,00
